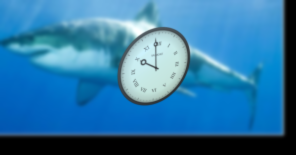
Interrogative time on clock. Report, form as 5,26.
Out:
9,59
